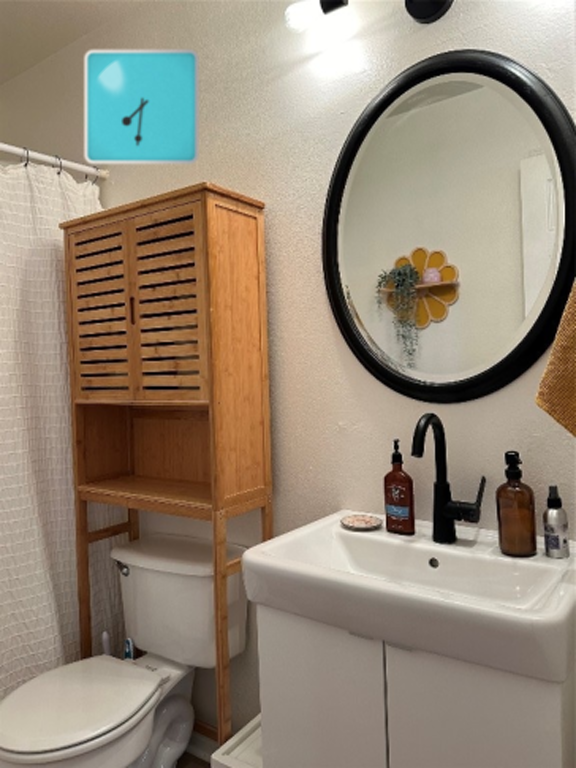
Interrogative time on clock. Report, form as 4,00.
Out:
7,31
